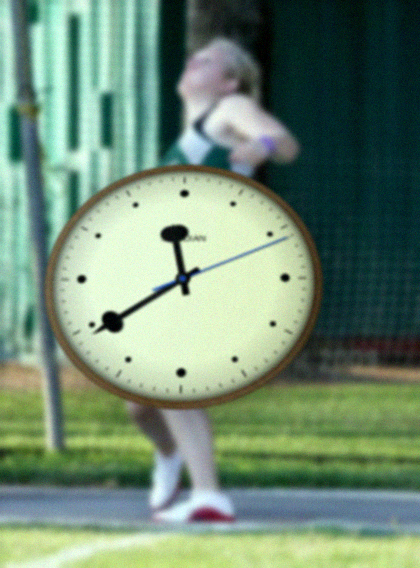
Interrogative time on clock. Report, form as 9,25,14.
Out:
11,39,11
